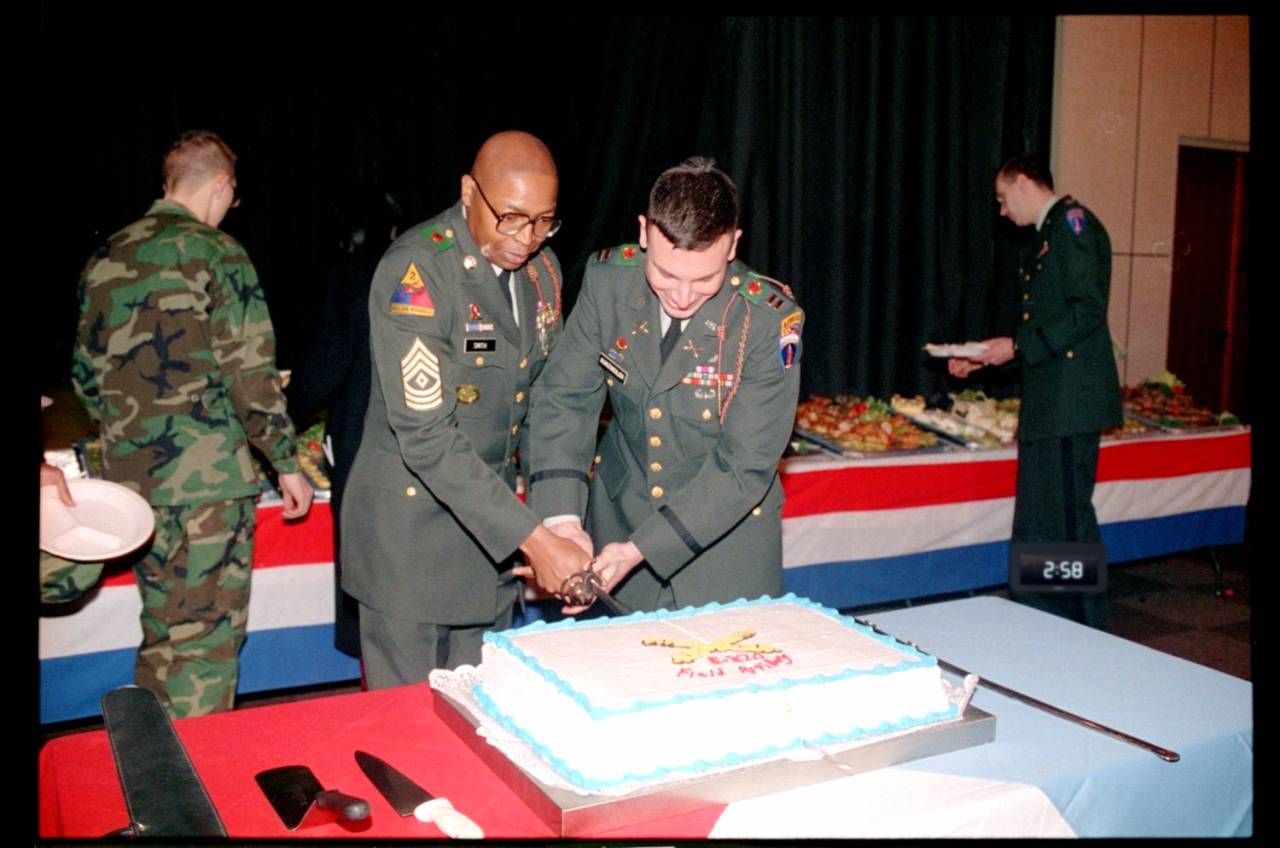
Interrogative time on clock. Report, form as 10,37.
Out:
2,58
